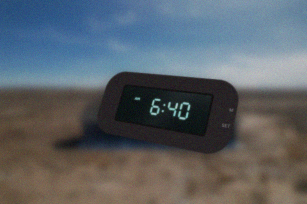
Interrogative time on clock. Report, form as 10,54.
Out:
6,40
